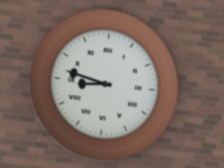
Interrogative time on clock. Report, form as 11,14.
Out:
8,47
